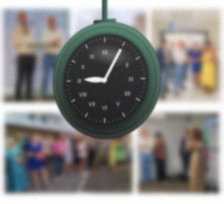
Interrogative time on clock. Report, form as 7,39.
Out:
9,05
